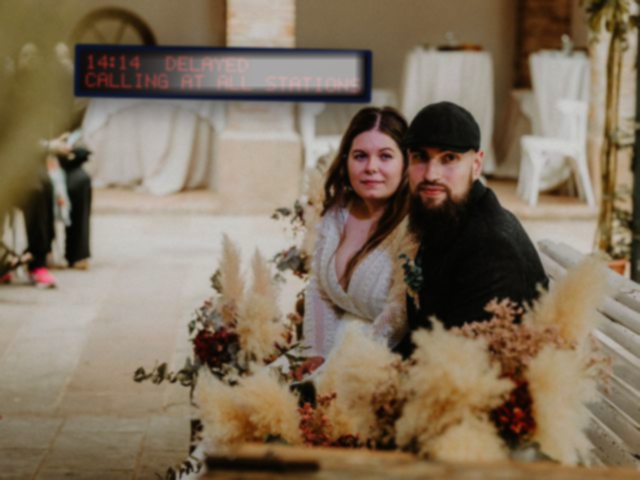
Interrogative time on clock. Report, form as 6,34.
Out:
14,14
